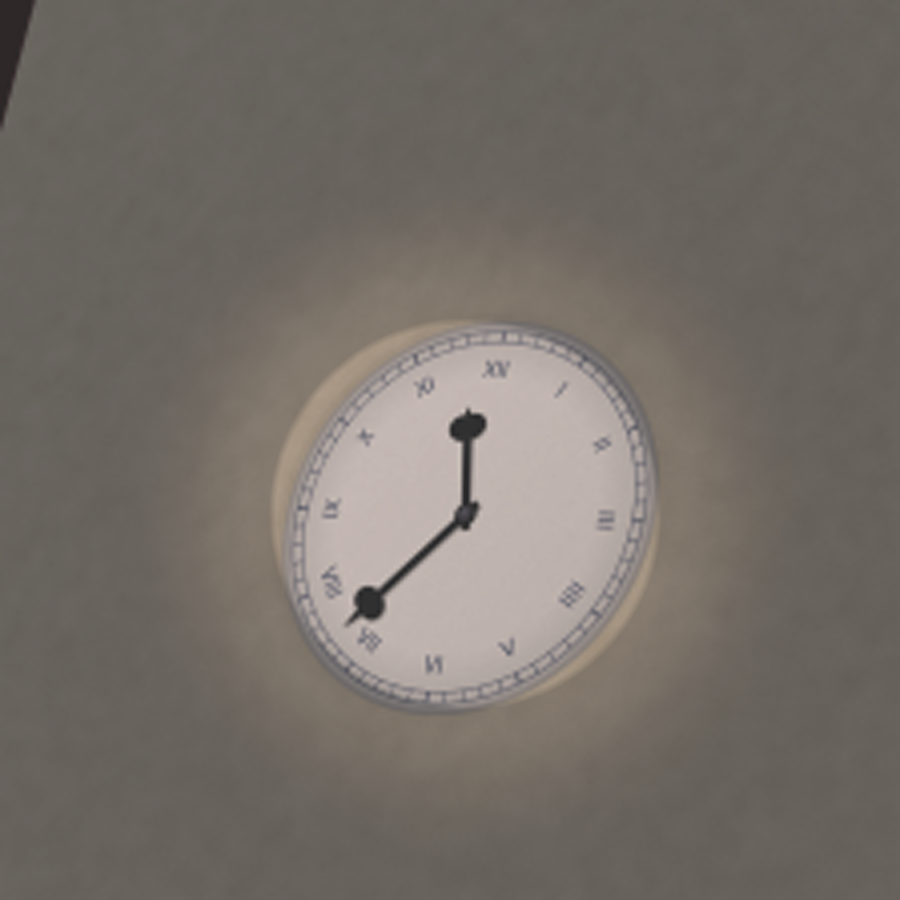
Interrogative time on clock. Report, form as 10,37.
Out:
11,37
